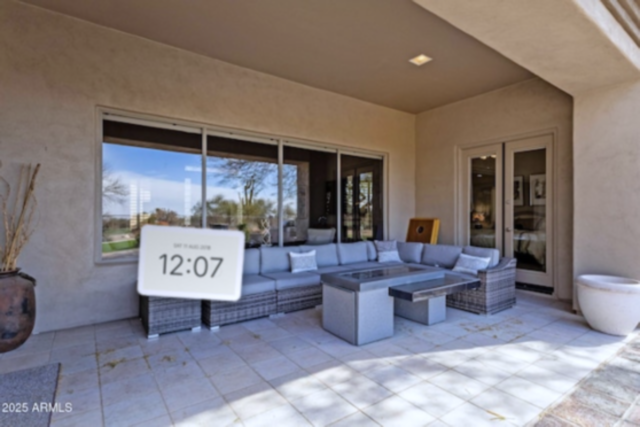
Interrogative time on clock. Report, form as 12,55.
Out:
12,07
